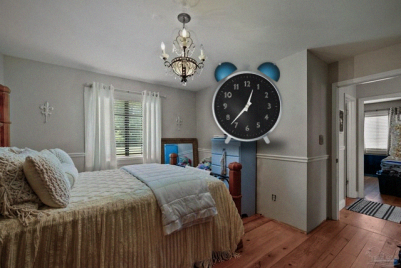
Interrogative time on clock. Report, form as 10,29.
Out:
12,37
